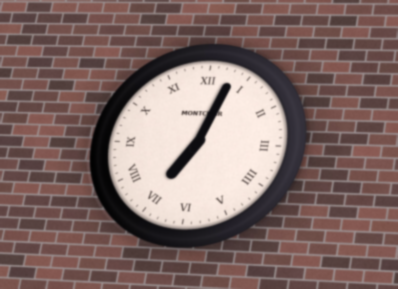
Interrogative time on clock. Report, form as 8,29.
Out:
7,03
